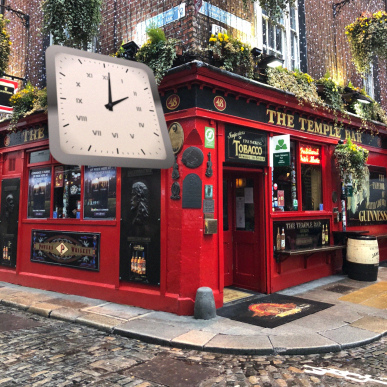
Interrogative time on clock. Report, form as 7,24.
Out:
2,01
